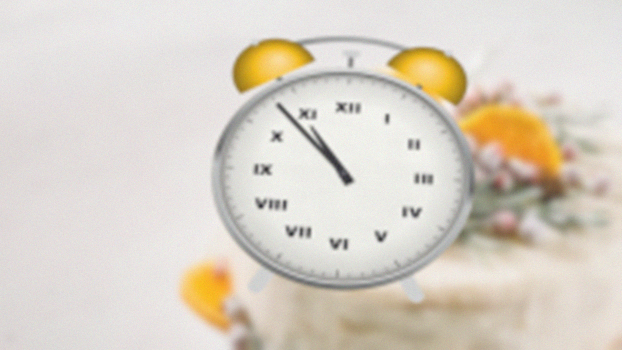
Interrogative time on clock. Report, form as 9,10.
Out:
10,53
